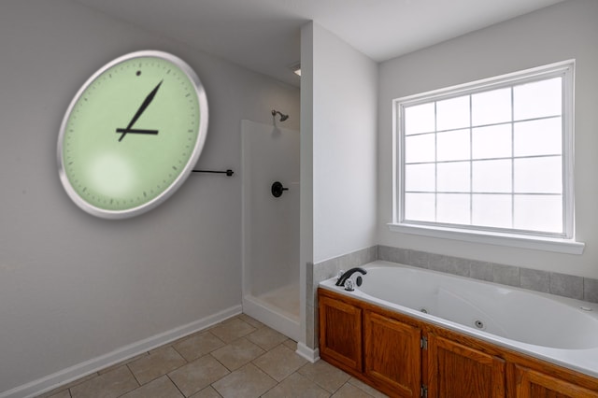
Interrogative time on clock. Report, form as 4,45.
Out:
3,05
